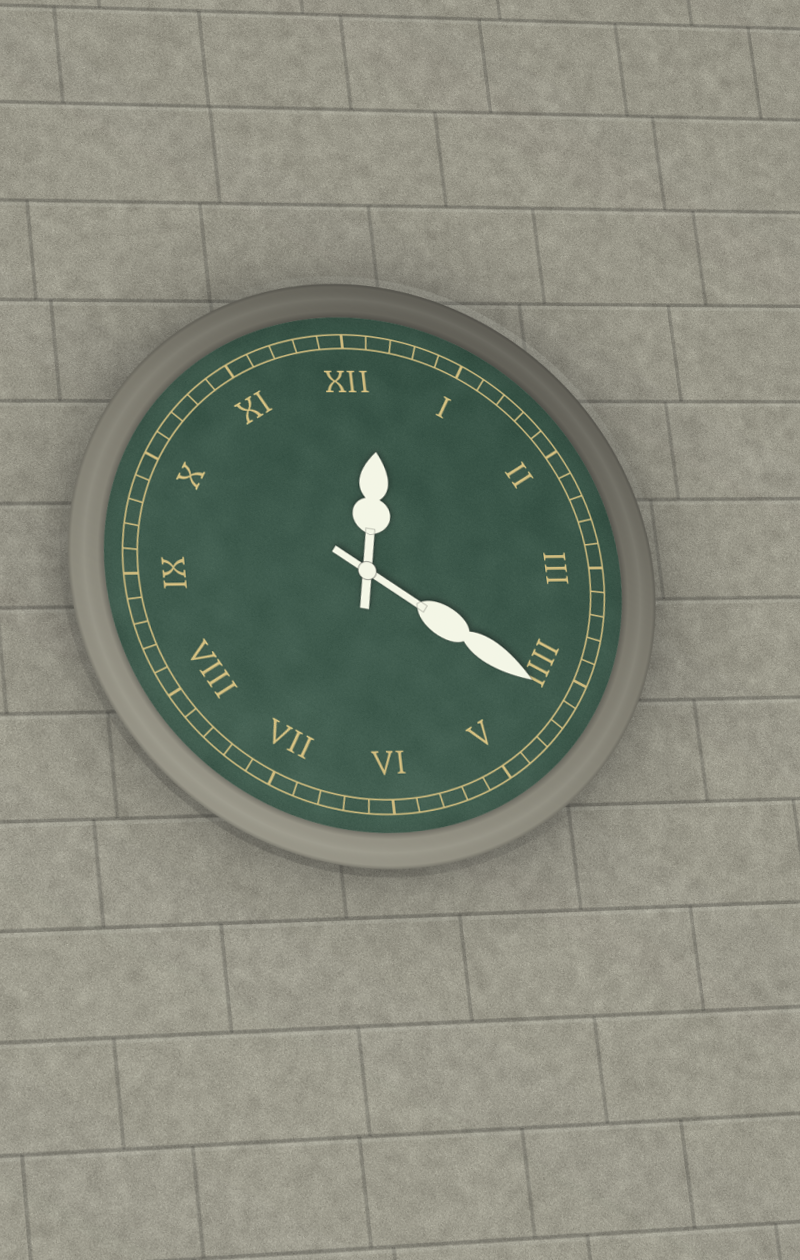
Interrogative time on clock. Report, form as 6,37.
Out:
12,21
